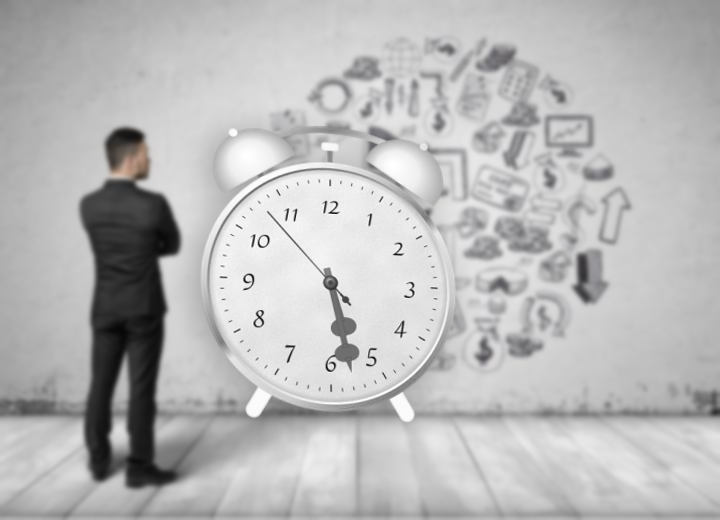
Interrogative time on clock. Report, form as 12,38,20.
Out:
5,27,53
